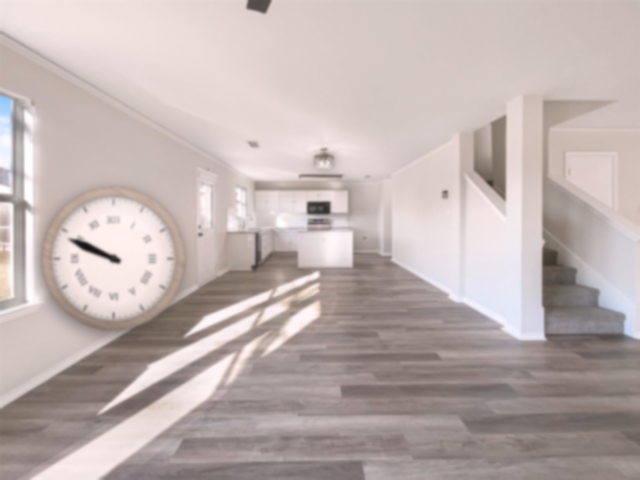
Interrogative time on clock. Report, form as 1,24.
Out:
9,49
